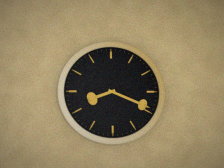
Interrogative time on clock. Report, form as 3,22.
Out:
8,19
